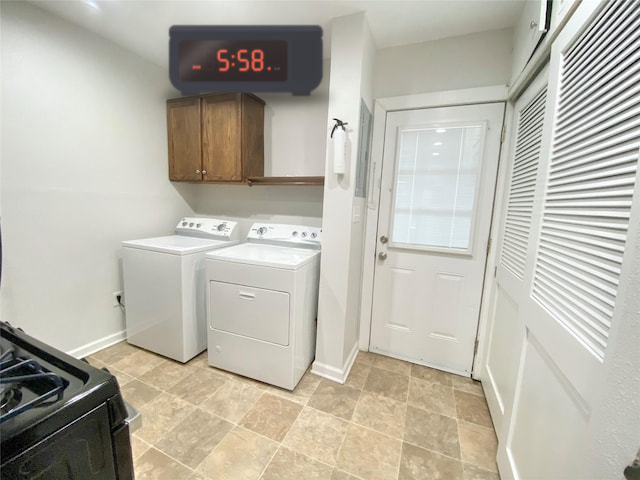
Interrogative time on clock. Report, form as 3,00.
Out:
5,58
